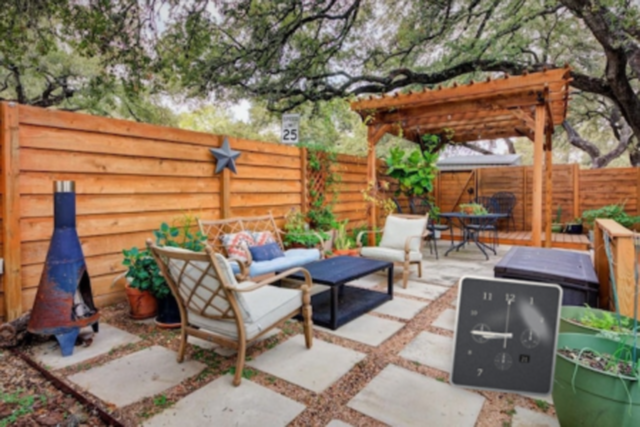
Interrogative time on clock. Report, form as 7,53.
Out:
8,45
